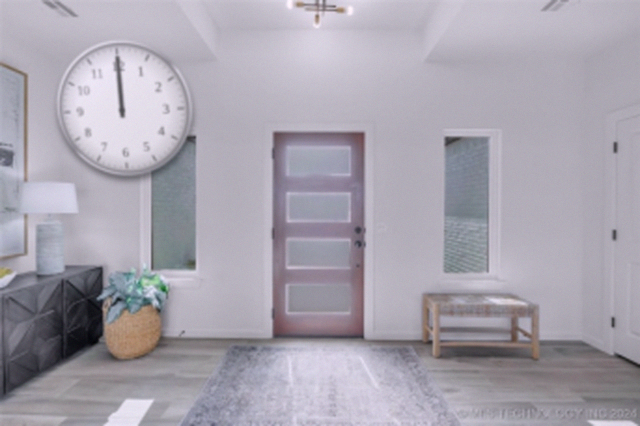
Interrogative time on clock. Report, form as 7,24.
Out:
12,00
